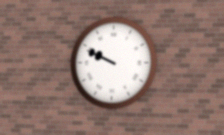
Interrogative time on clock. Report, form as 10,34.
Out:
9,49
